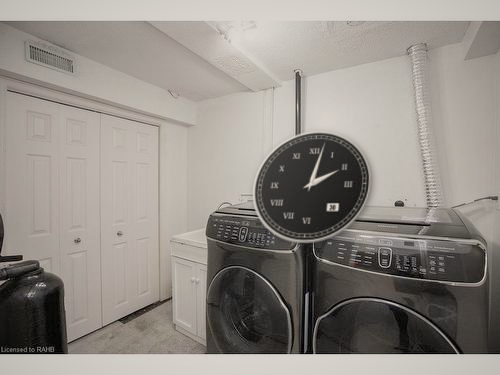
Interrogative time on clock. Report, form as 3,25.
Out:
2,02
